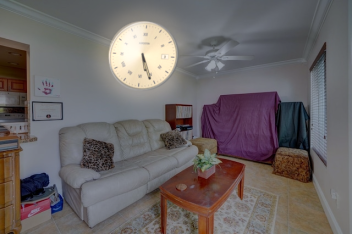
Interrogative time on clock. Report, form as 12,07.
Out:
5,26
